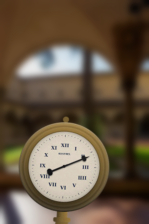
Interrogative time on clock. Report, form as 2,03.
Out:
8,11
